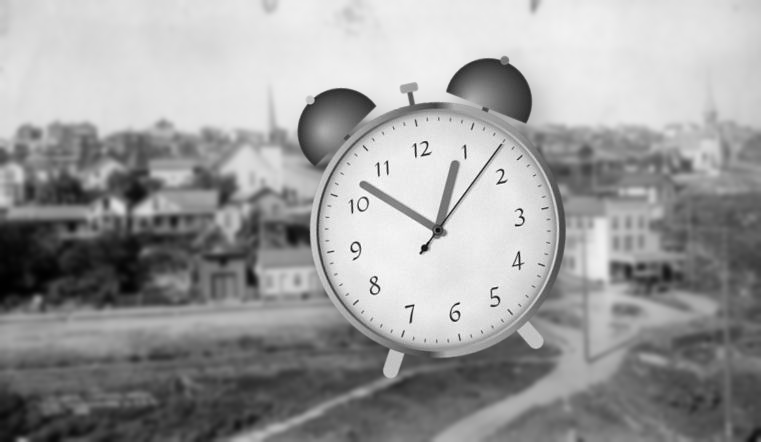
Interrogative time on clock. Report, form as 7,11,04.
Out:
12,52,08
